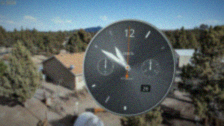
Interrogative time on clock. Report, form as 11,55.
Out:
10,50
